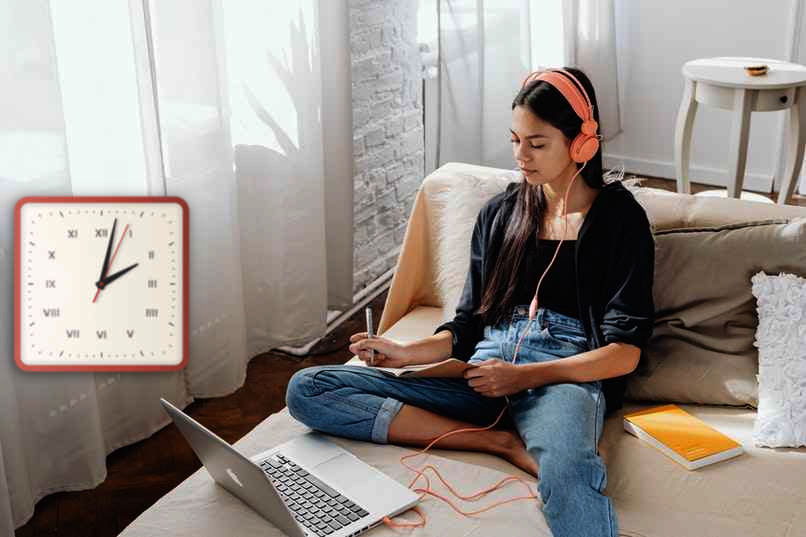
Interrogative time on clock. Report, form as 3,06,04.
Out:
2,02,04
